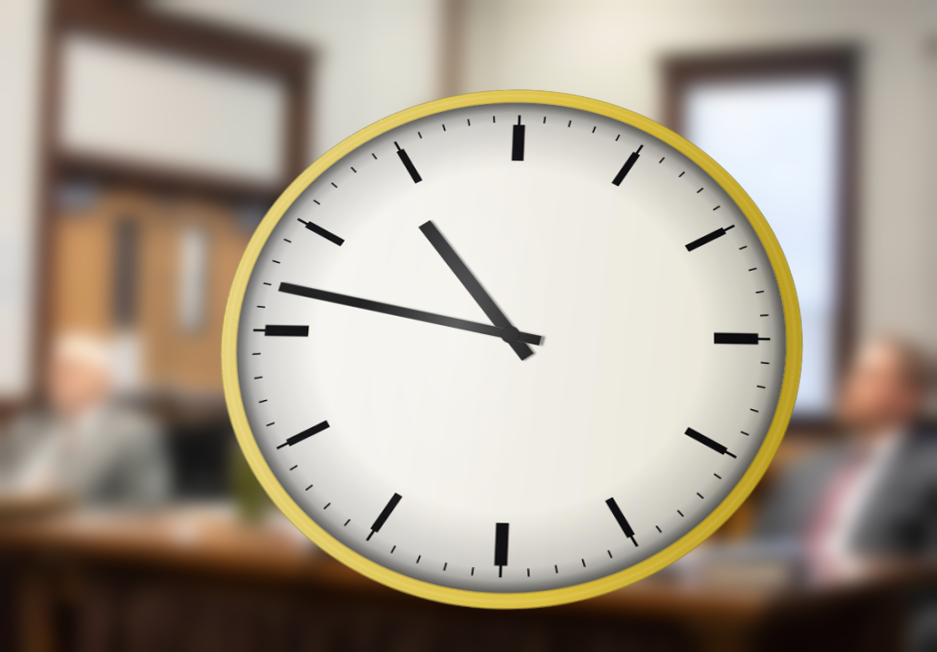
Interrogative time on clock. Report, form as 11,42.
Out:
10,47
